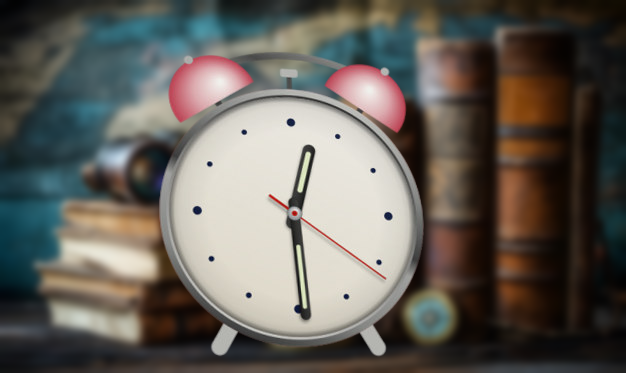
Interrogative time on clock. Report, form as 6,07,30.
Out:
12,29,21
